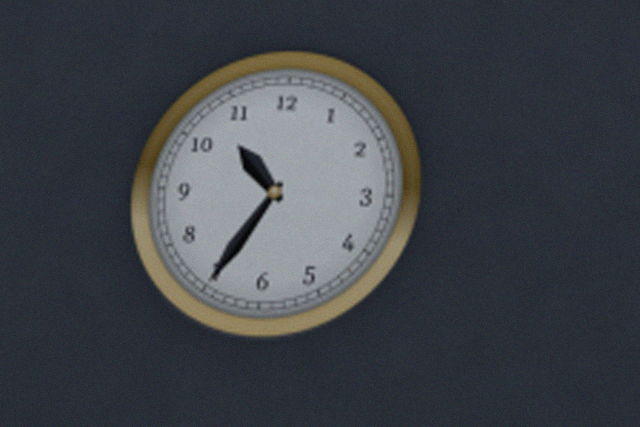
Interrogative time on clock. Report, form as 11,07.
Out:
10,35
